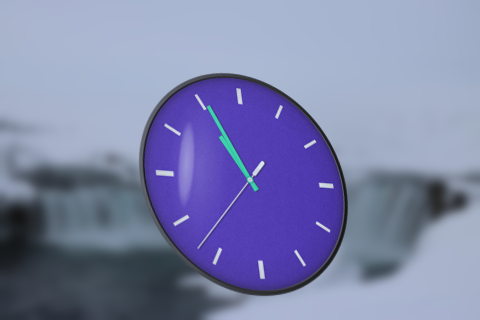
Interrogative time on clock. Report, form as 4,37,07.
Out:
10,55,37
